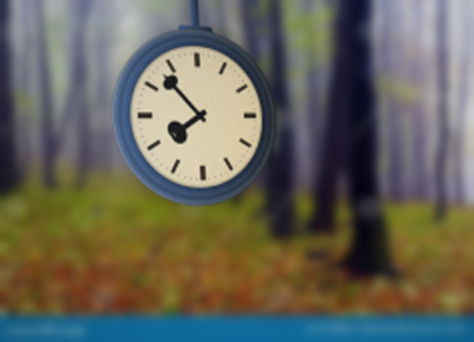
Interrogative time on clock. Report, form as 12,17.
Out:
7,53
